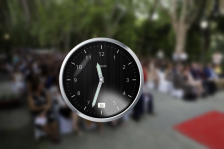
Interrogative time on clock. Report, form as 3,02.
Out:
11,33
